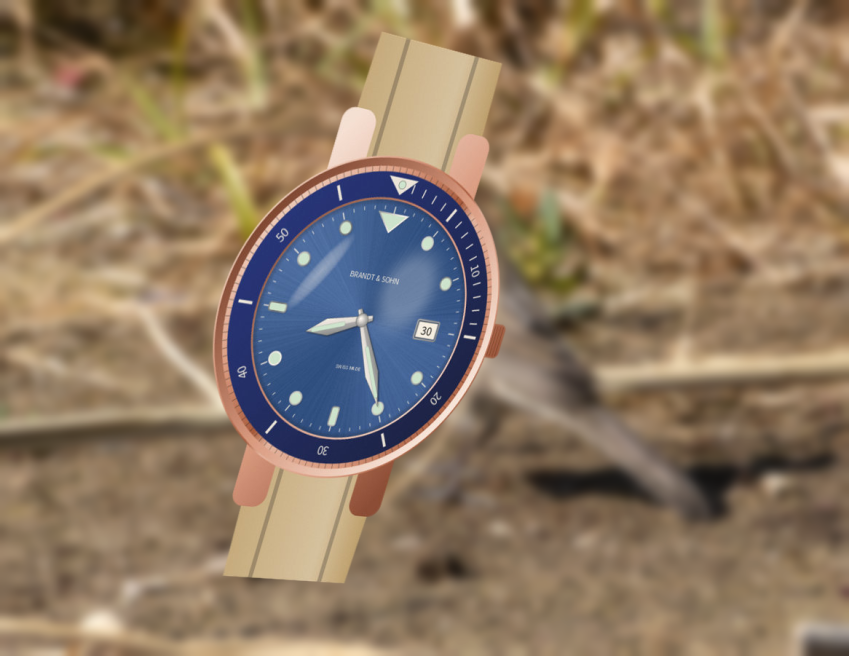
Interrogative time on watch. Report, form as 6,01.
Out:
8,25
